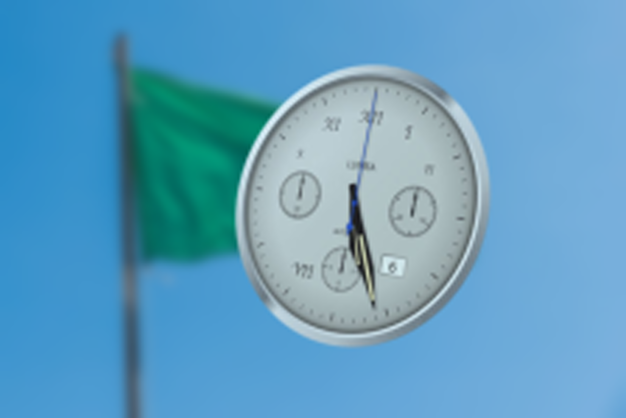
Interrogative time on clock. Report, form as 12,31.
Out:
5,26
